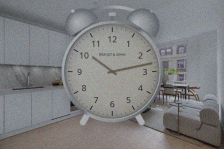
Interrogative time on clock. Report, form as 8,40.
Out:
10,13
